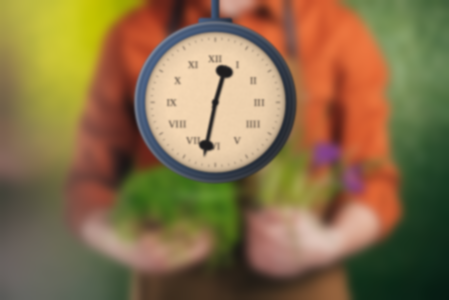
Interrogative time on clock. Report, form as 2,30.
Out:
12,32
